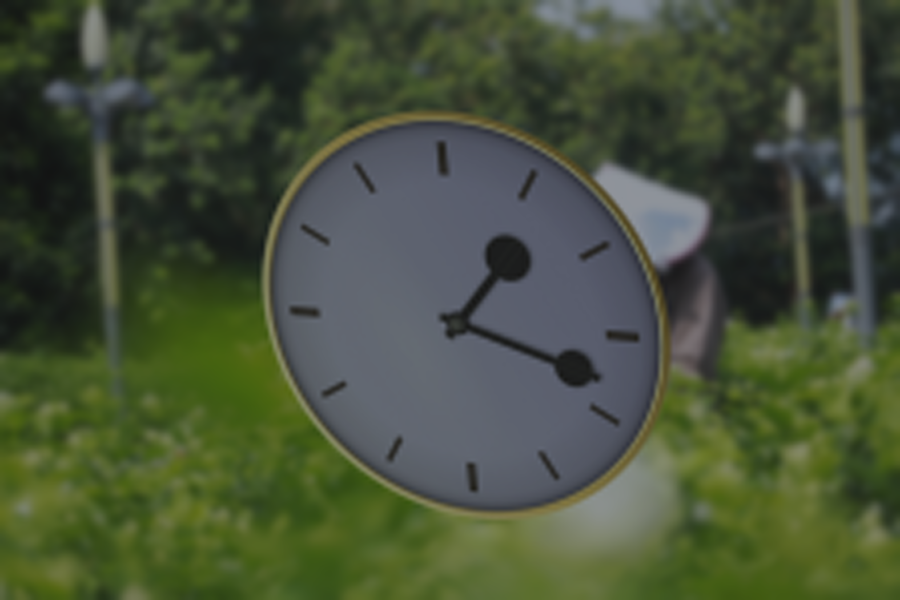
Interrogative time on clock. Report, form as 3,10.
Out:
1,18
